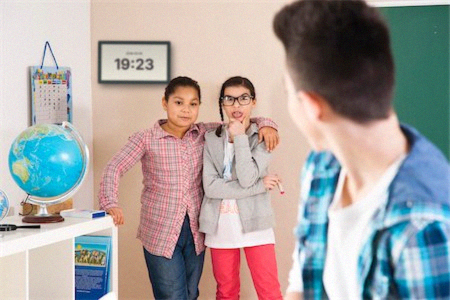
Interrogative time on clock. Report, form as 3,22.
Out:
19,23
